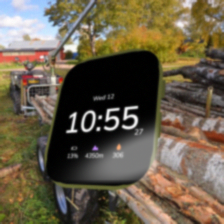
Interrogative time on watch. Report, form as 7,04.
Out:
10,55
